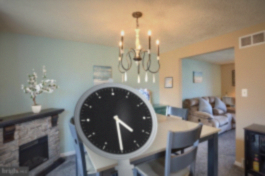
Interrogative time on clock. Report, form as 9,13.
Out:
4,30
